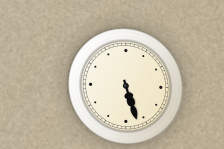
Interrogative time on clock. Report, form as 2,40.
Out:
5,27
